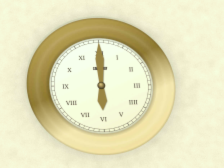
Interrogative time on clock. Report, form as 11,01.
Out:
6,00
